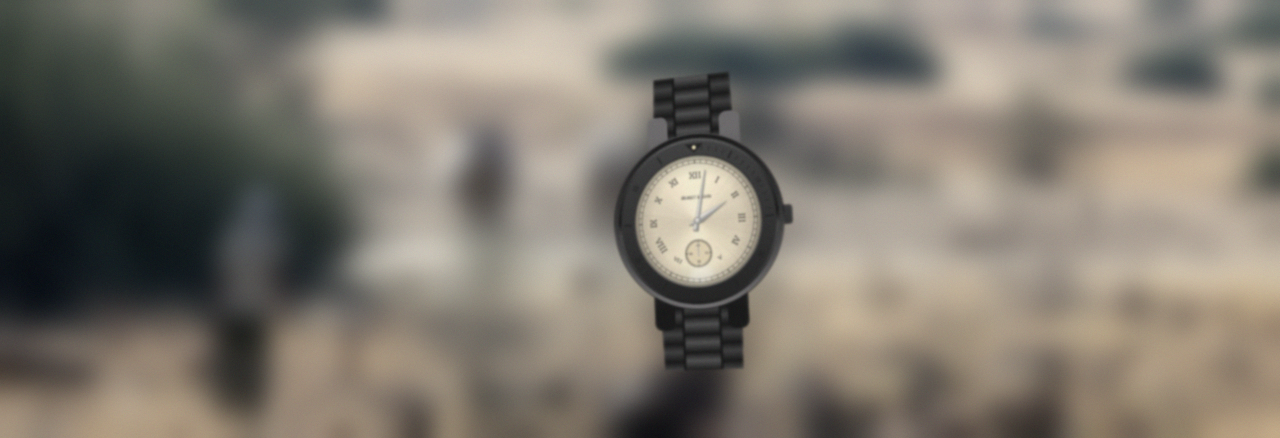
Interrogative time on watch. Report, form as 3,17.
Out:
2,02
